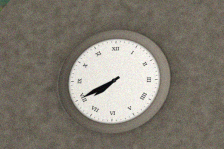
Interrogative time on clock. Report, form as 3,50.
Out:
7,40
